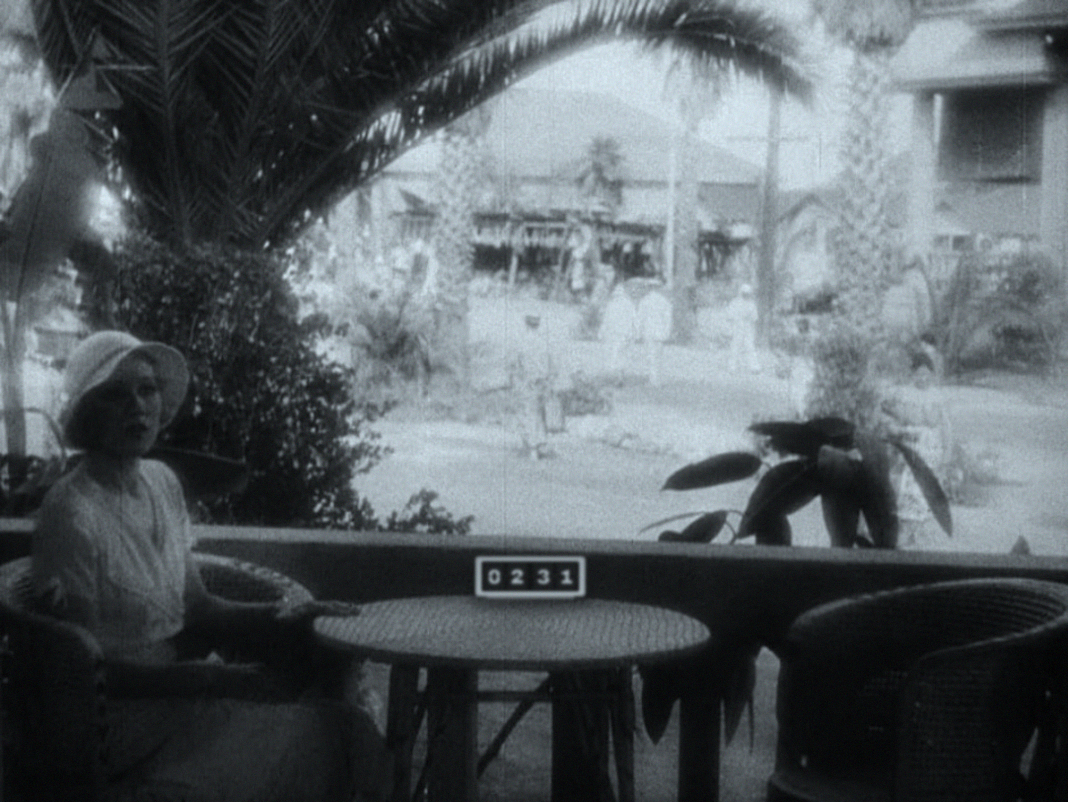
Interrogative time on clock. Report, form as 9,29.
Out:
2,31
